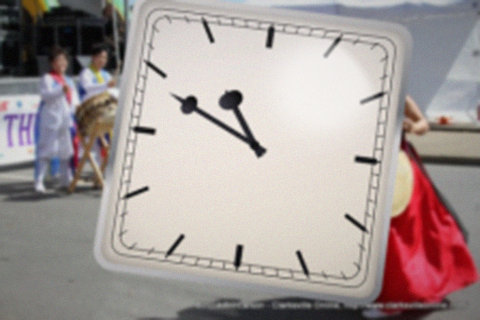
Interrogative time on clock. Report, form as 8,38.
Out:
10,49
